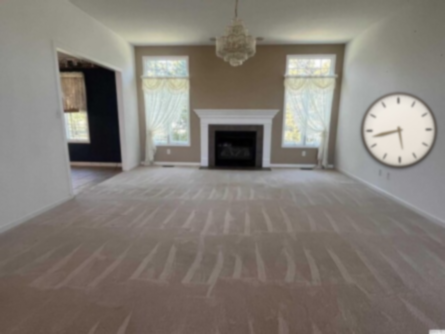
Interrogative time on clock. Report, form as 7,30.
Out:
5,43
